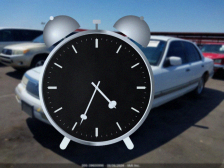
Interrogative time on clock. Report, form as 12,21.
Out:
4,34
